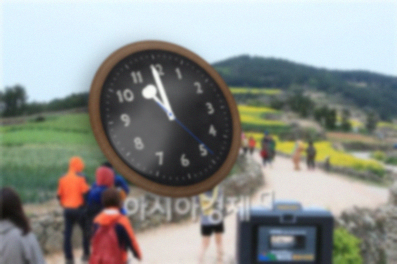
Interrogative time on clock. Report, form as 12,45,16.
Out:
10,59,24
